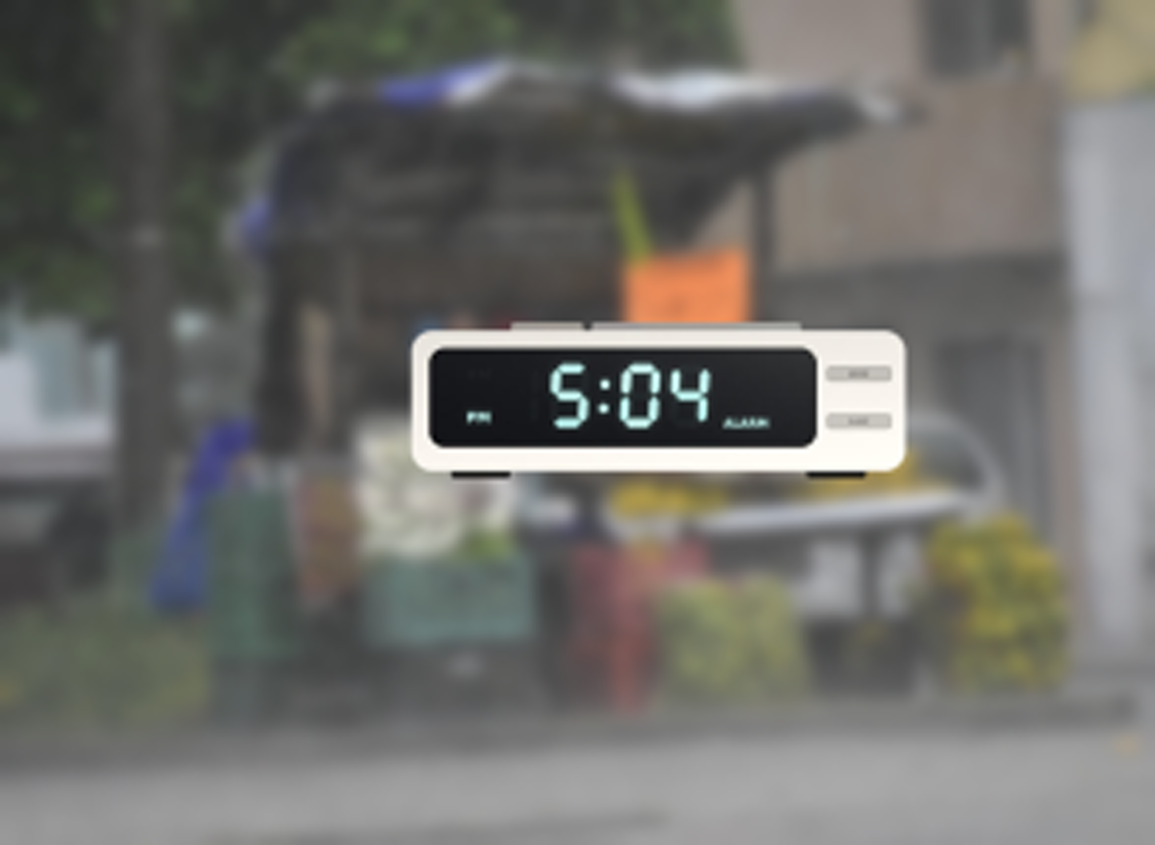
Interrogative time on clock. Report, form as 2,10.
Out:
5,04
